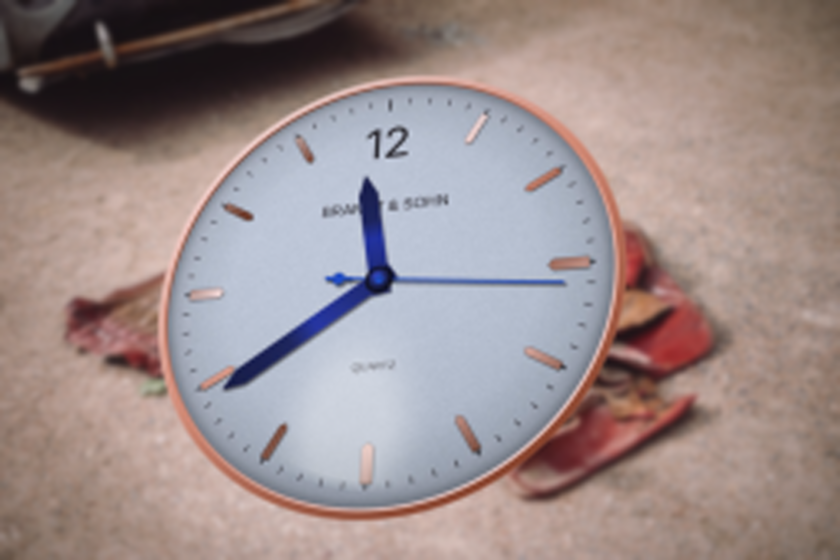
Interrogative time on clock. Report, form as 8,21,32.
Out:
11,39,16
